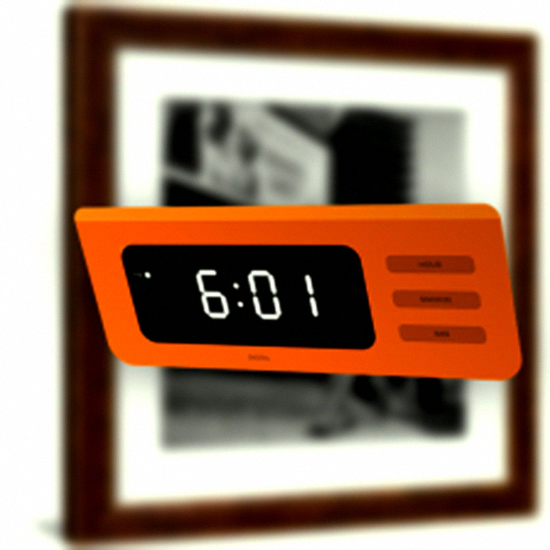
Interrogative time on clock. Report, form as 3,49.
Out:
6,01
